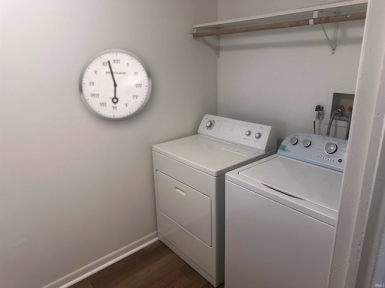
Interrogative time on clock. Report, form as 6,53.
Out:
5,57
